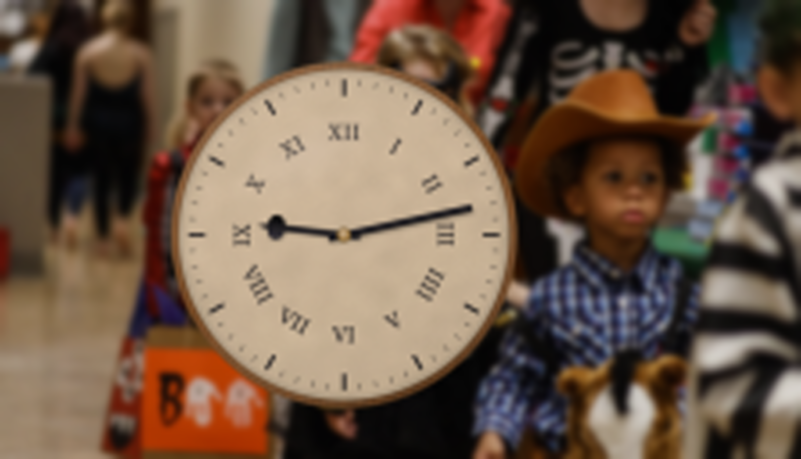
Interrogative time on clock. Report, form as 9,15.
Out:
9,13
